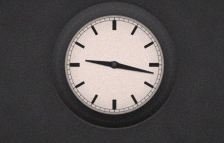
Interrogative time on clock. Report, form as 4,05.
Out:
9,17
